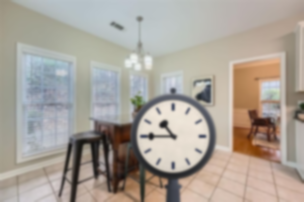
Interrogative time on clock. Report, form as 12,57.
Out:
10,45
